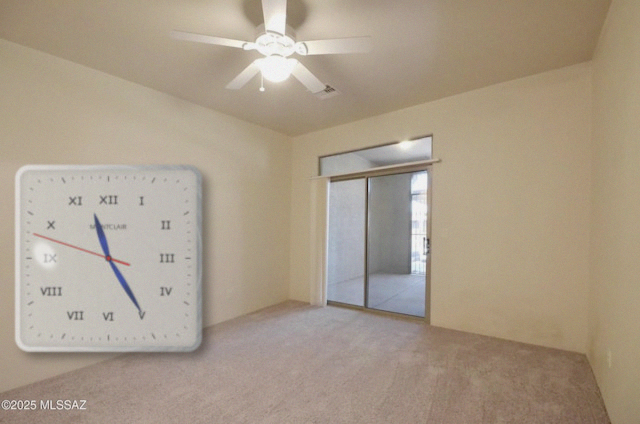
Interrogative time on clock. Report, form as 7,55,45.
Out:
11,24,48
